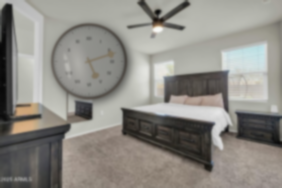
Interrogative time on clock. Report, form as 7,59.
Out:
5,12
